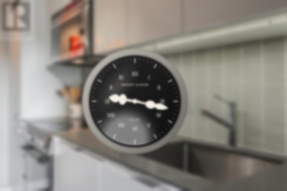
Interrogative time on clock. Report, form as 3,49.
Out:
9,17
